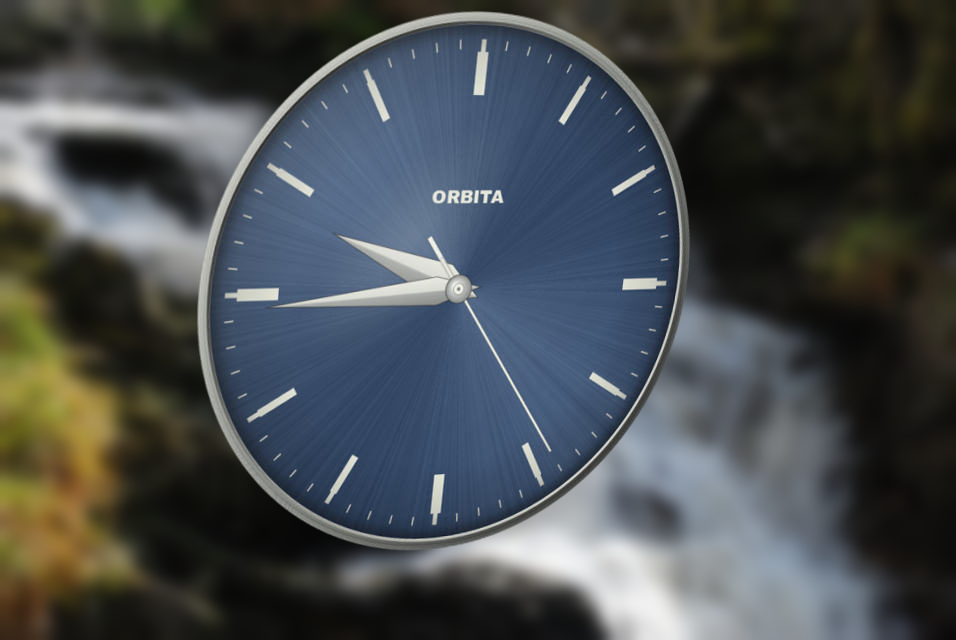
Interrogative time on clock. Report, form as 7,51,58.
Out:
9,44,24
